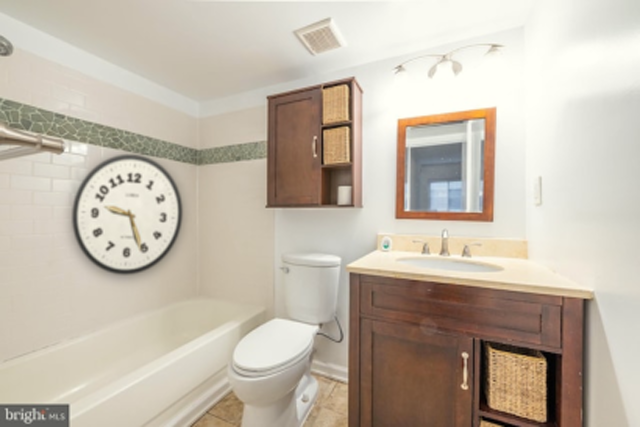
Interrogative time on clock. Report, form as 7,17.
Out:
9,26
